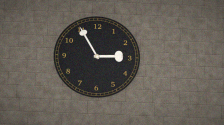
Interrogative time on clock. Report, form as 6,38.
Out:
2,55
